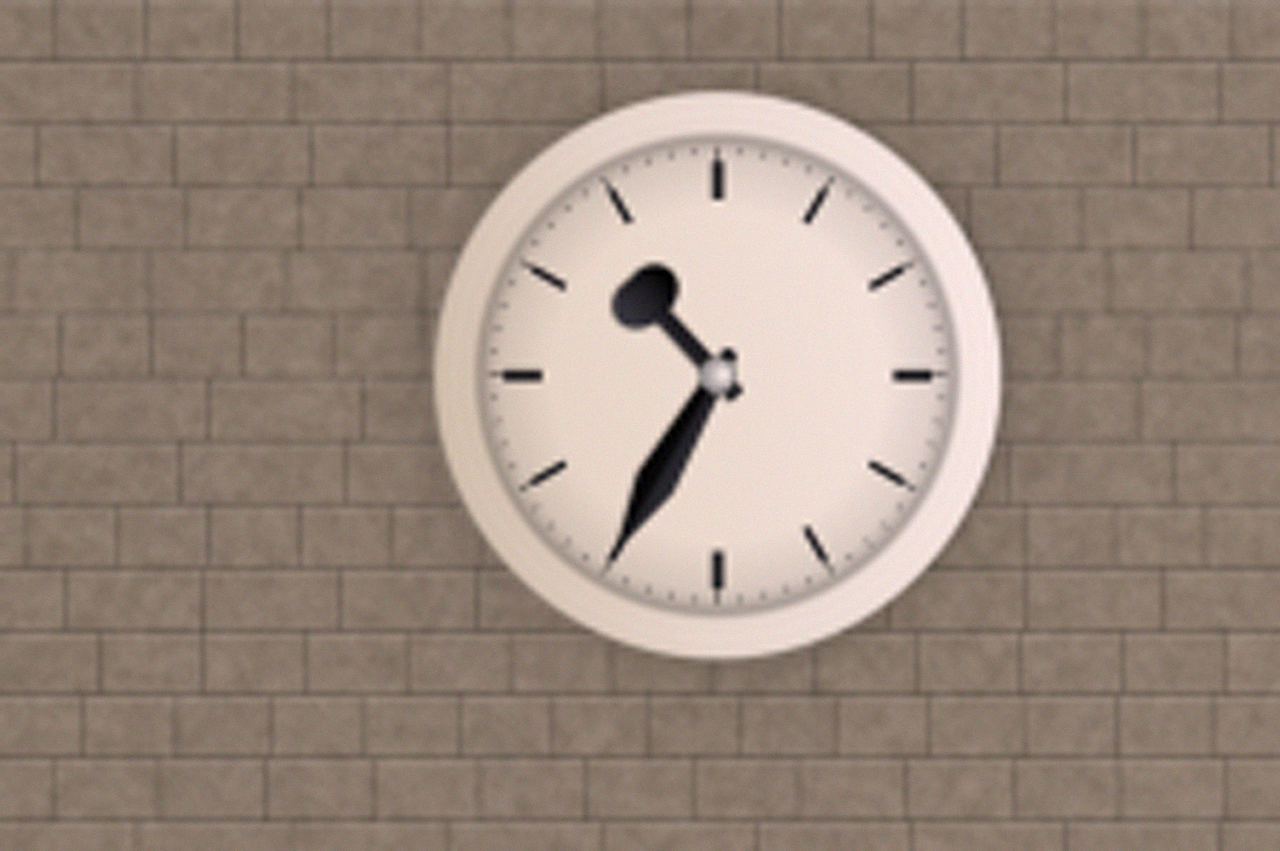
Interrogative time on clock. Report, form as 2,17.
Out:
10,35
